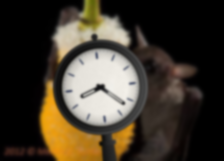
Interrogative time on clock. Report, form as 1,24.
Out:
8,22
